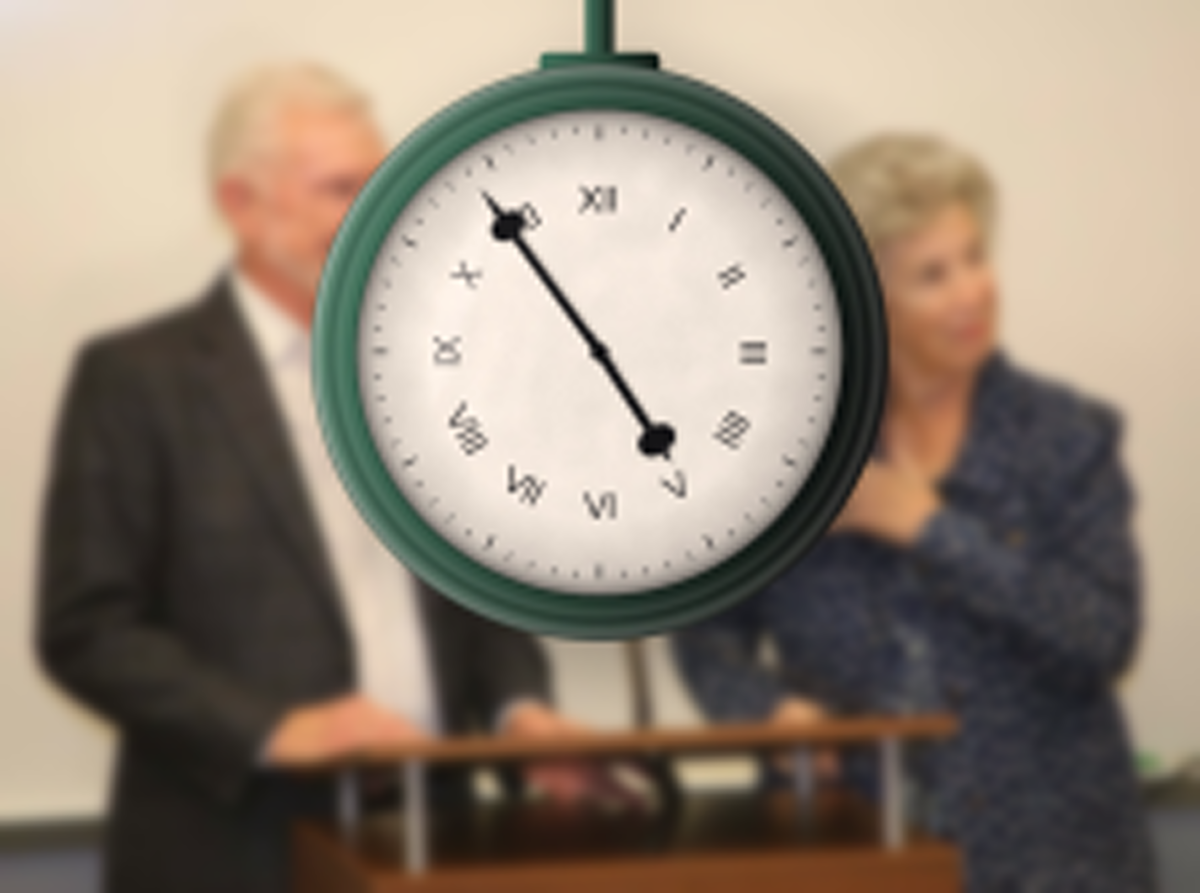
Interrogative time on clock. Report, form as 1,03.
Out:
4,54
